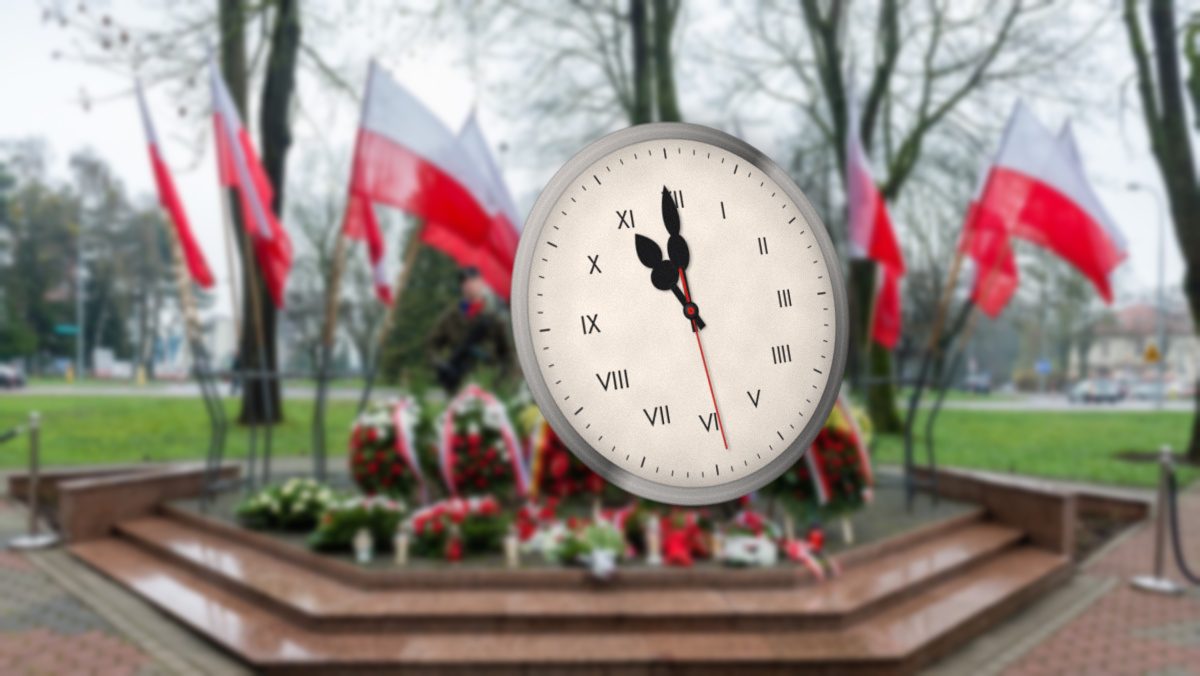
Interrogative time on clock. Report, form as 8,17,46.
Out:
10,59,29
